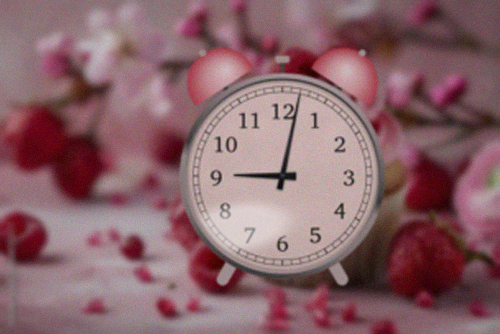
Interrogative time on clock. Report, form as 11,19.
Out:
9,02
